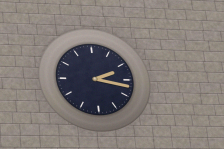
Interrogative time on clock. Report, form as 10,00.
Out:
2,17
